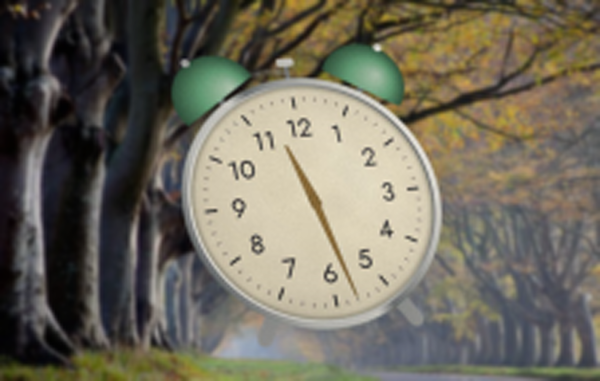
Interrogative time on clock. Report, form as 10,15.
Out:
11,28
